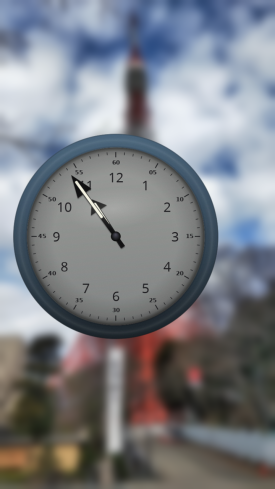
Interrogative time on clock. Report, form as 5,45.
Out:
10,54
